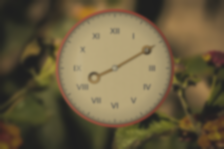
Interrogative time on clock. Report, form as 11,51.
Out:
8,10
